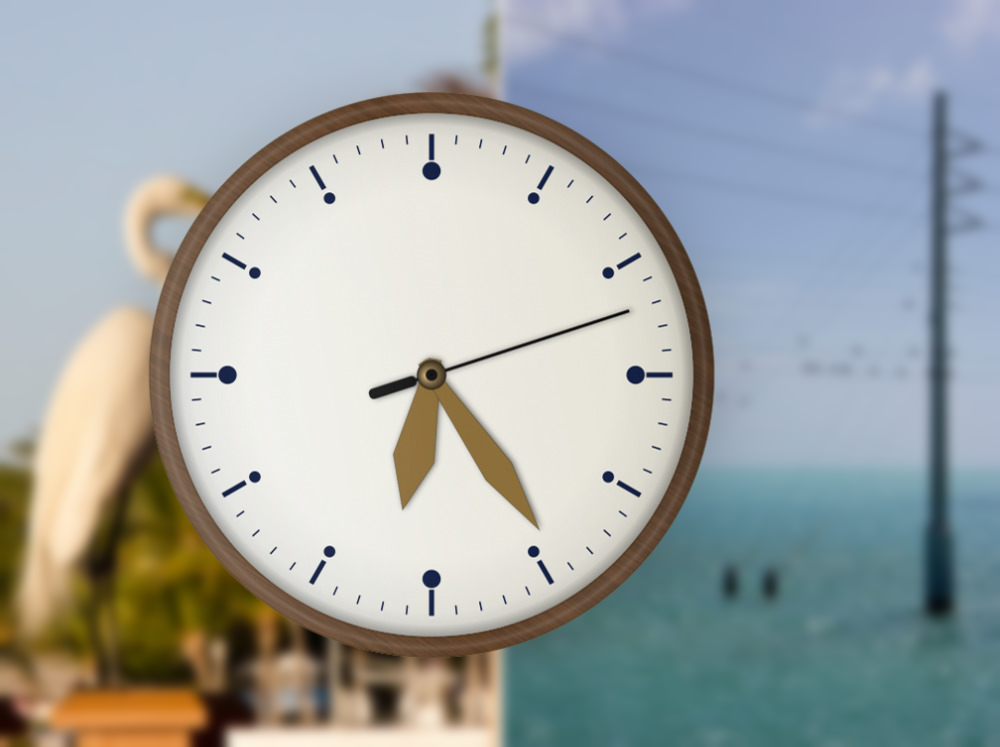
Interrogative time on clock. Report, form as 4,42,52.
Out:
6,24,12
